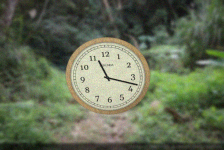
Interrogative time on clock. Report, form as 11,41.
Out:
11,18
